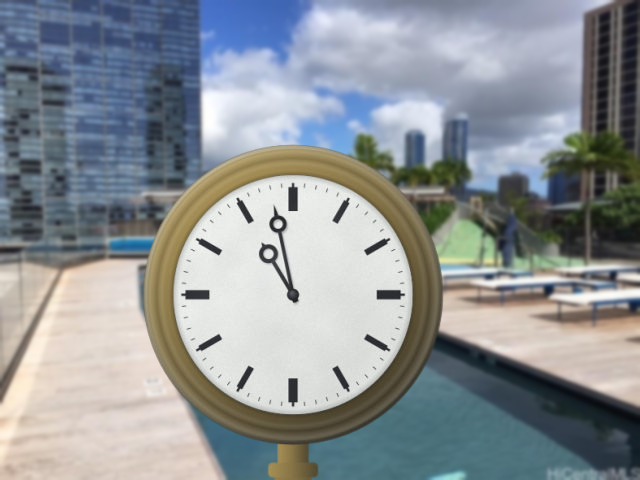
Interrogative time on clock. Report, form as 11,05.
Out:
10,58
